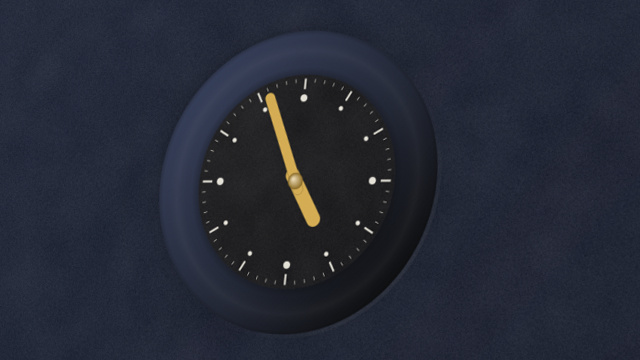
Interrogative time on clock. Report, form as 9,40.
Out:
4,56
